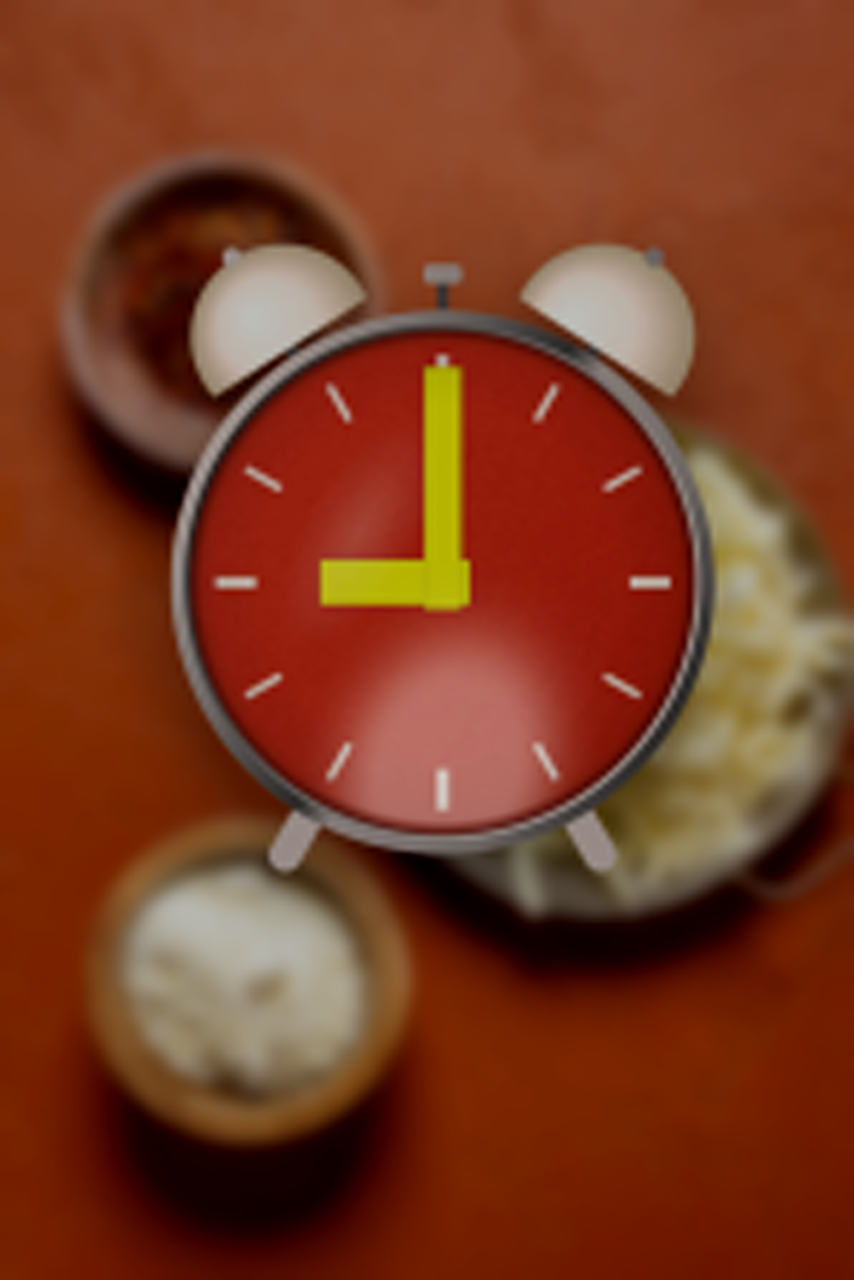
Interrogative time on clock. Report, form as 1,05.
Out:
9,00
